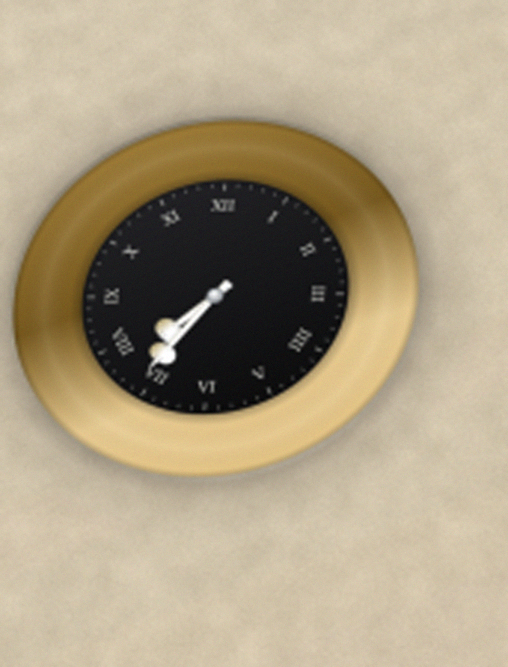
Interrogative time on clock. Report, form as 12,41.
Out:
7,36
